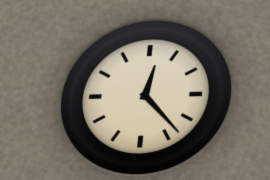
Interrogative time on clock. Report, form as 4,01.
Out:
12,23
